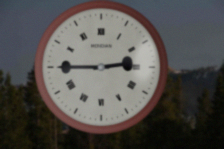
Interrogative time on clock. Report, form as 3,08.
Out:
2,45
